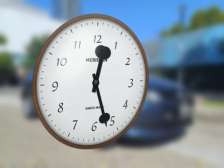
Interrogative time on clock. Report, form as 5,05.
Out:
12,27
